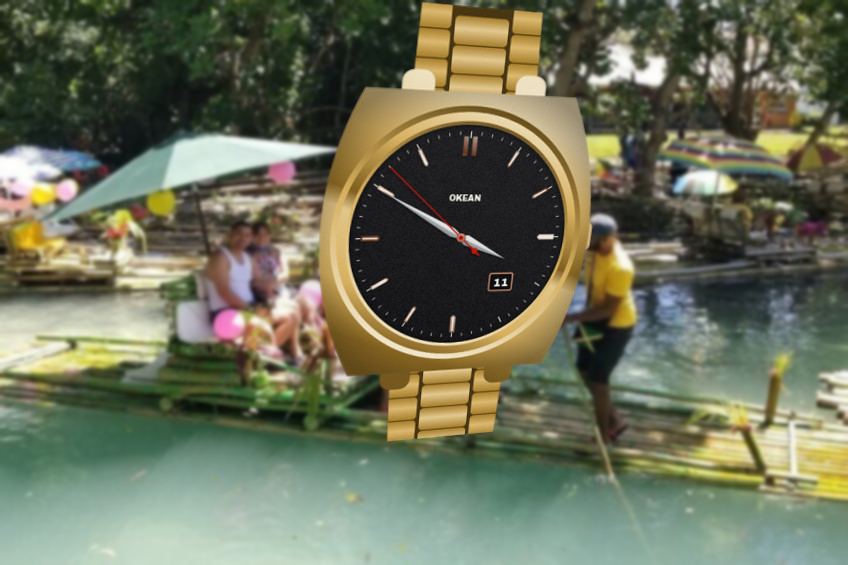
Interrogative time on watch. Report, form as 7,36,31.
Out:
3,49,52
